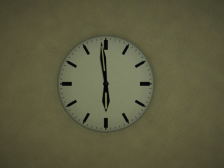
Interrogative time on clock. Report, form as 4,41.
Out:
5,59
